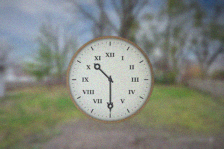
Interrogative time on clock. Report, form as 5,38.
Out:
10,30
